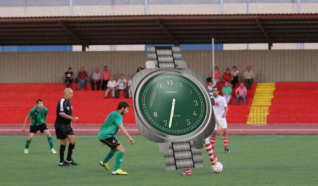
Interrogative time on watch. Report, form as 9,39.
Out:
6,33
